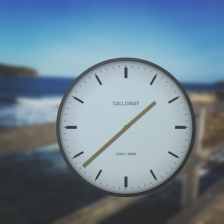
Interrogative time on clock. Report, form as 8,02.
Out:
1,38
